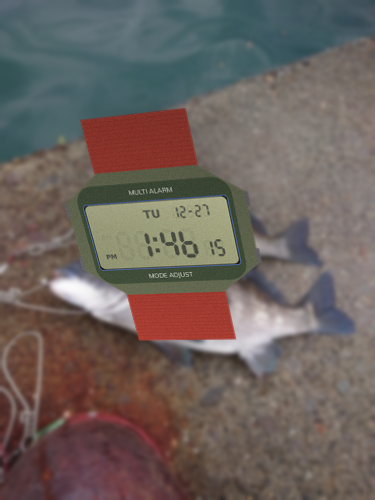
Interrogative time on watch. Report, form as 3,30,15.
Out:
1,46,15
